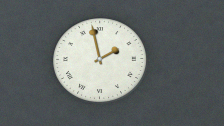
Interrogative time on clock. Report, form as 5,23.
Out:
1,58
